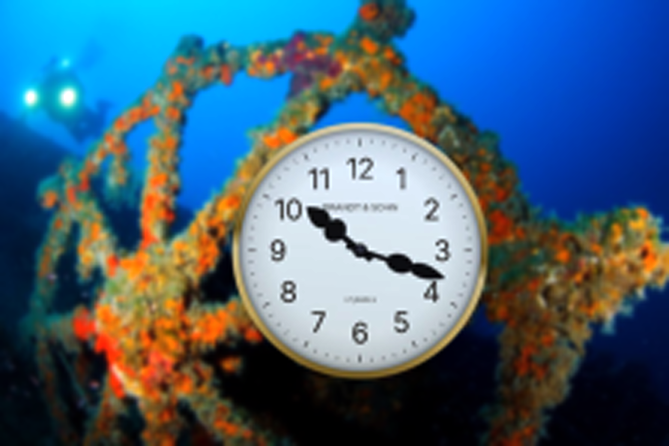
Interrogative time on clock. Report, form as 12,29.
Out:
10,18
